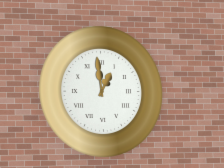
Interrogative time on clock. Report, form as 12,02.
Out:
12,59
